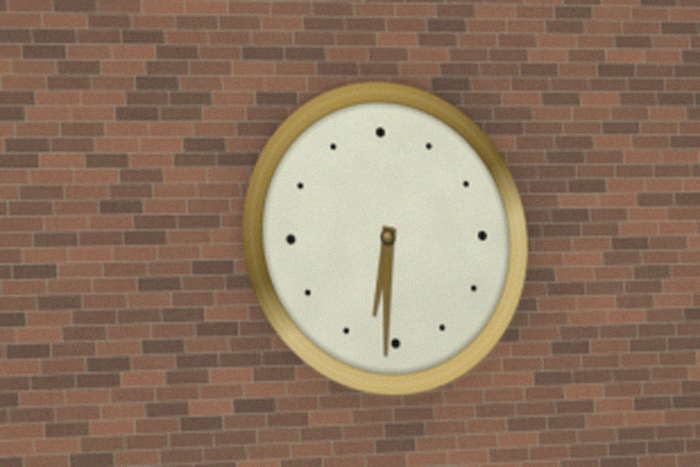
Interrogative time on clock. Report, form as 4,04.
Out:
6,31
